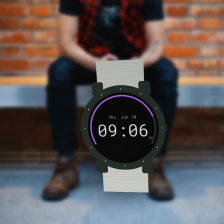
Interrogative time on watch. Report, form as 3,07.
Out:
9,06
